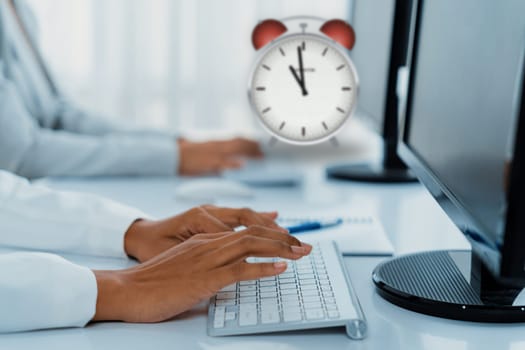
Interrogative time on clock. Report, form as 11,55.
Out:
10,59
